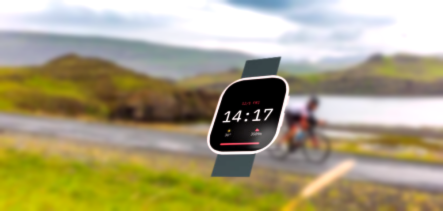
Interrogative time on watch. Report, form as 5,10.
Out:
14,17
